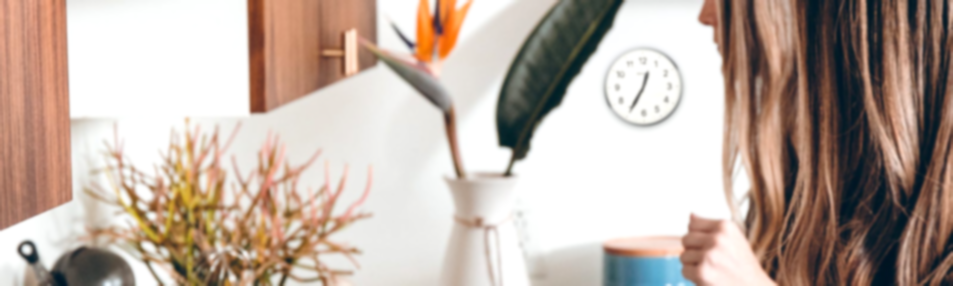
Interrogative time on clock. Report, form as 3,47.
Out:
12,35
